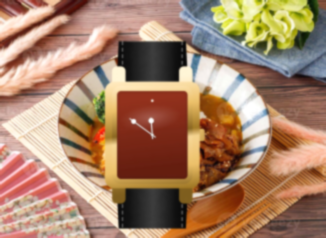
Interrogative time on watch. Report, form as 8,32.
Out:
11,51
